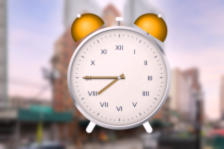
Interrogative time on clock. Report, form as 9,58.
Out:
7,45
